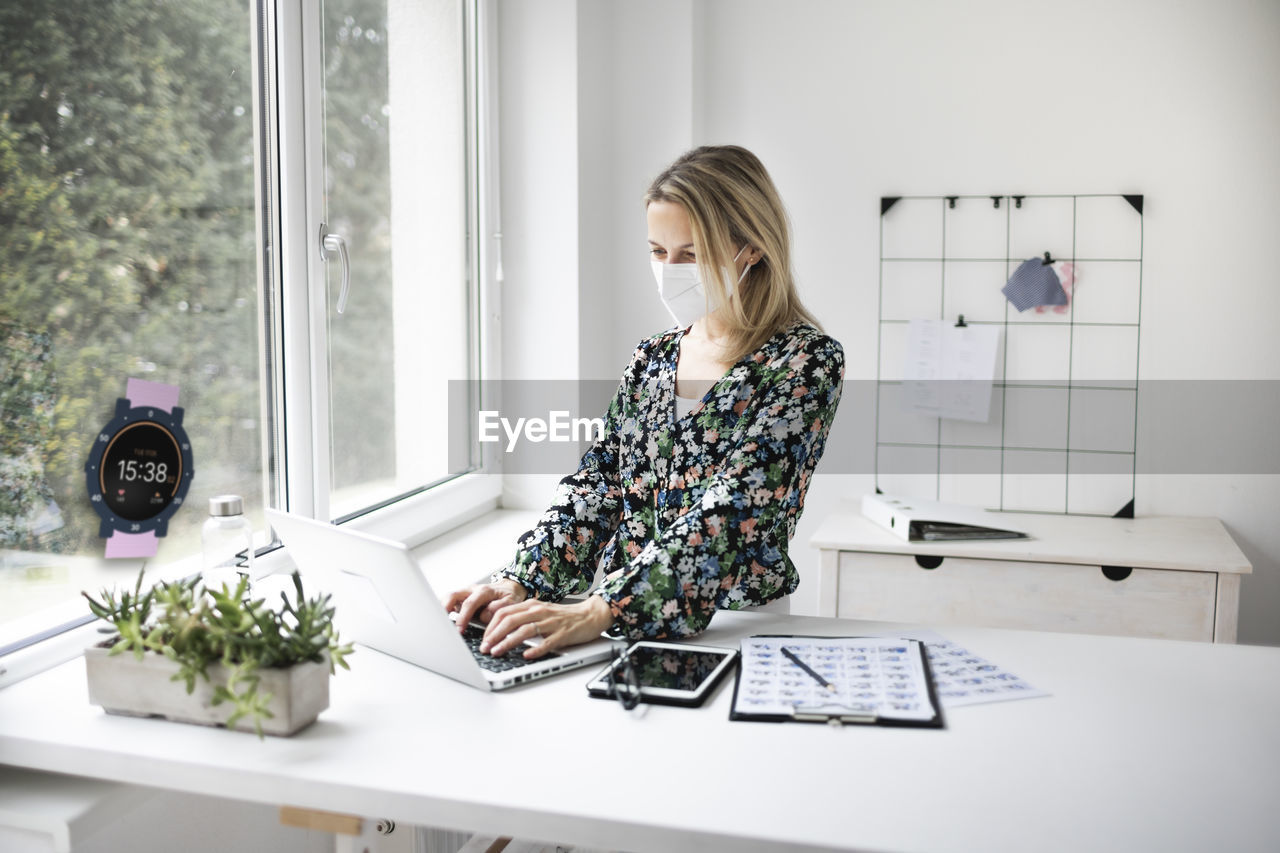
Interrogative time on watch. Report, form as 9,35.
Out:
15,38
